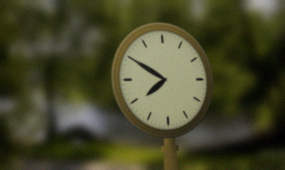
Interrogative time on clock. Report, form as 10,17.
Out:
7,50
